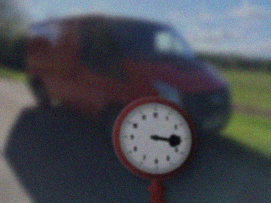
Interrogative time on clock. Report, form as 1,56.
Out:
3,16
